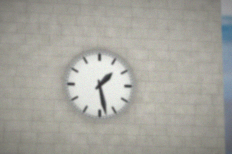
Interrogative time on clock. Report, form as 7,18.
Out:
1,28
